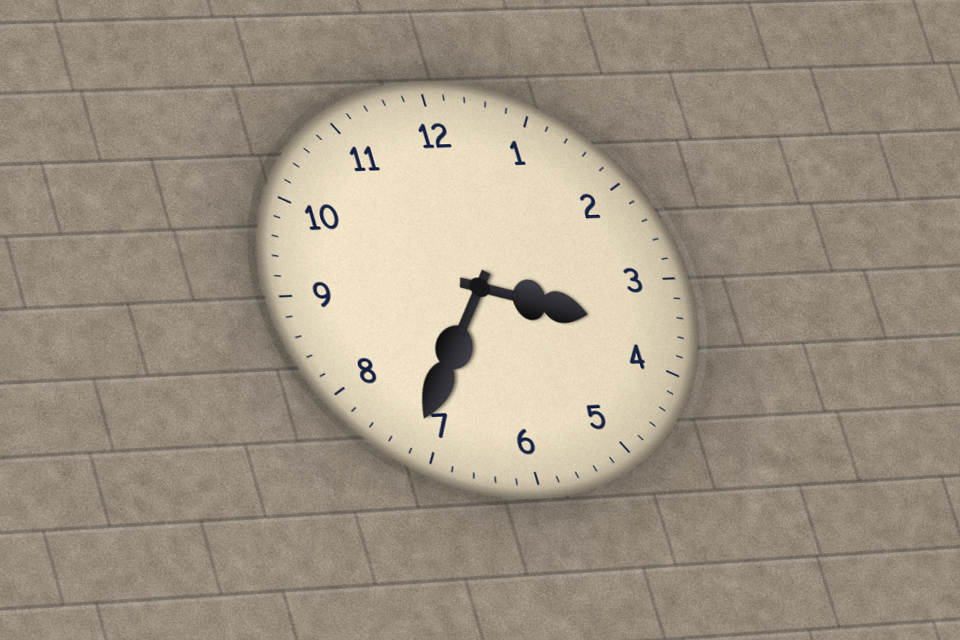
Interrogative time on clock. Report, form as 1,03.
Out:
3,36
